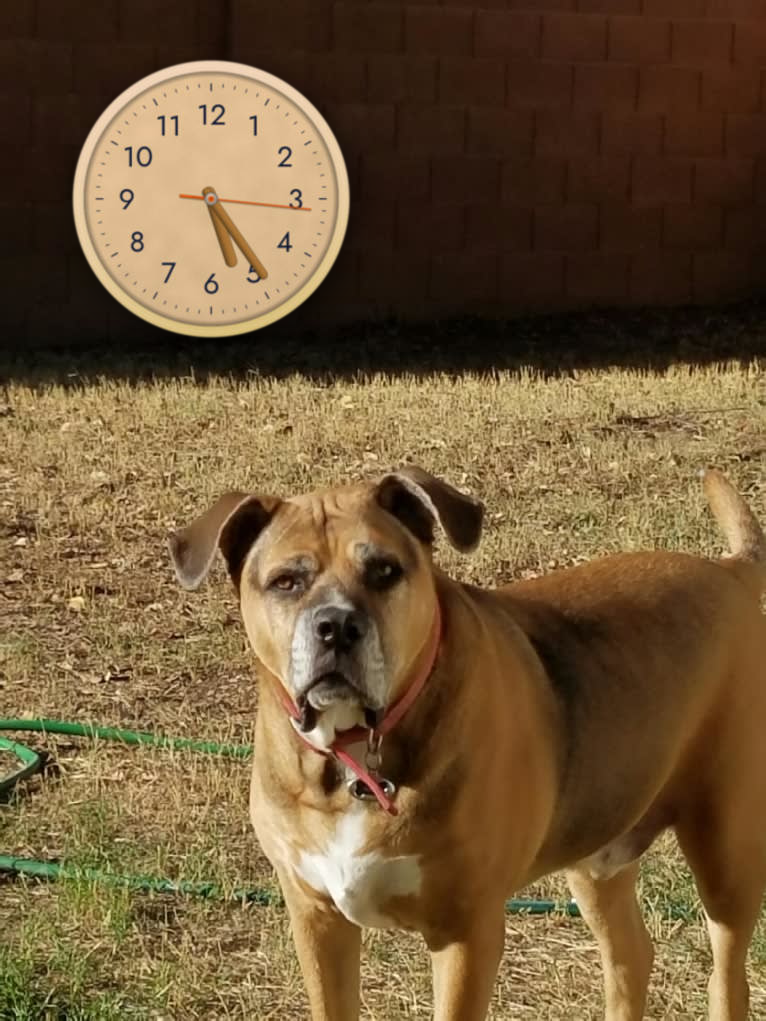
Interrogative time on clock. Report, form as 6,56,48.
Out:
5,24,16
